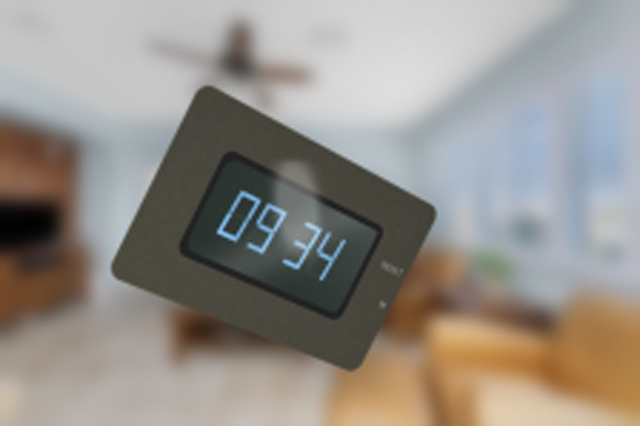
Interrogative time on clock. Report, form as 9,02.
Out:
9,34
